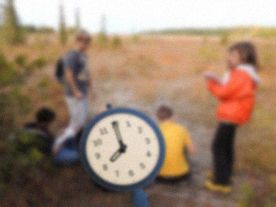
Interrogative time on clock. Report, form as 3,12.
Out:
8,00
